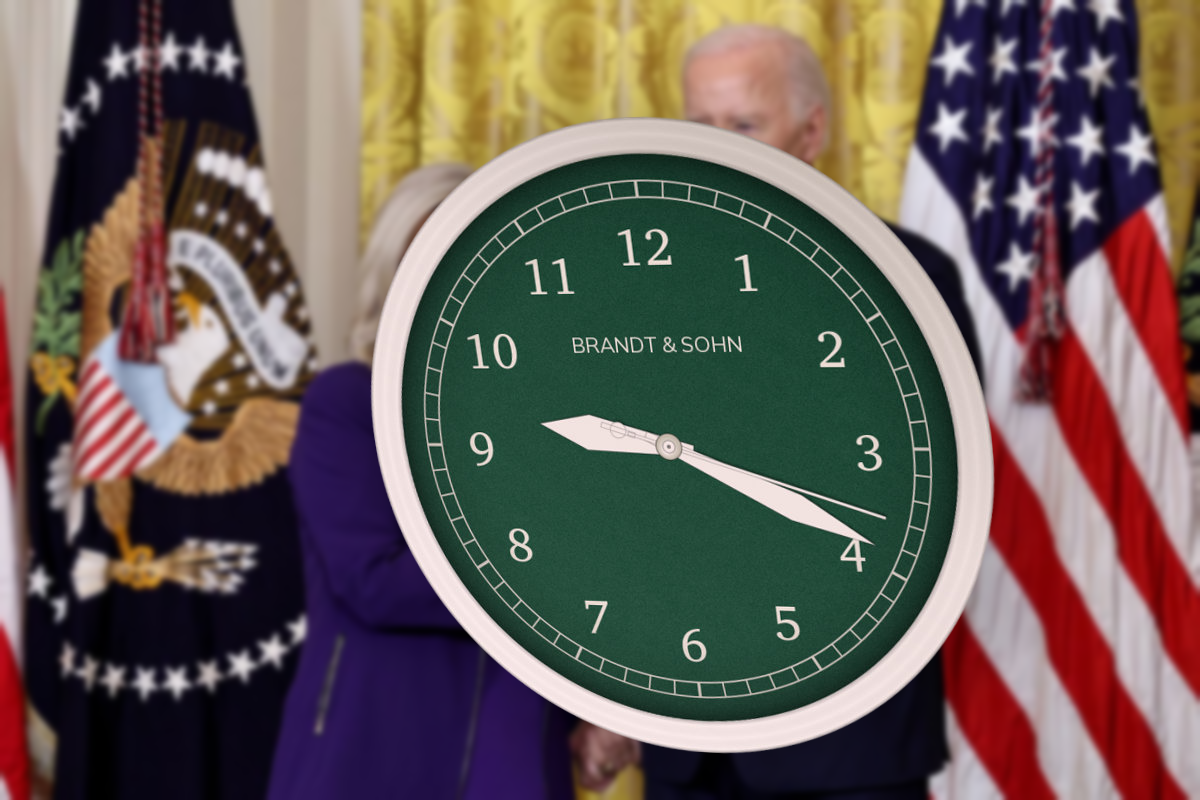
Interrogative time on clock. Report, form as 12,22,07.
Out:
9,19,18
